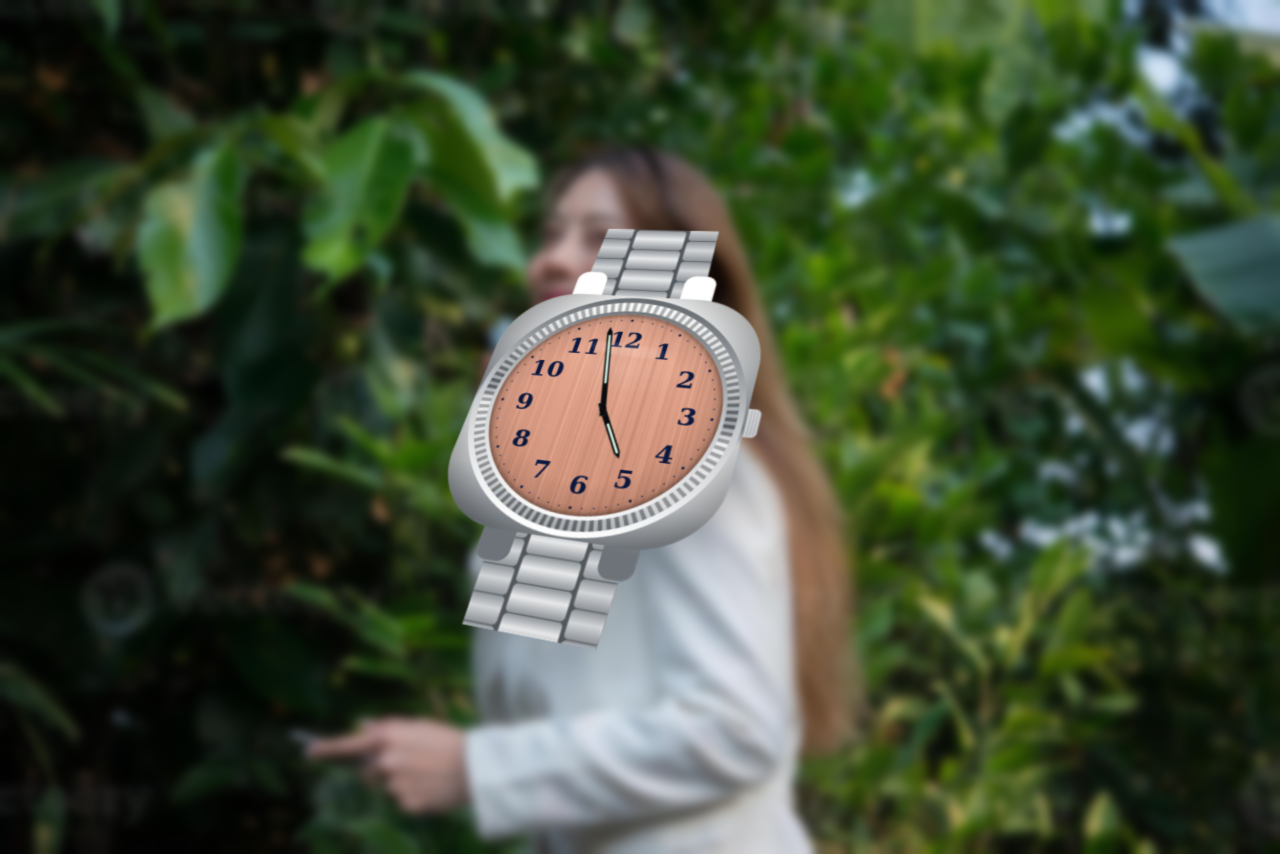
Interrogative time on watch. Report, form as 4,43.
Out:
4,58
